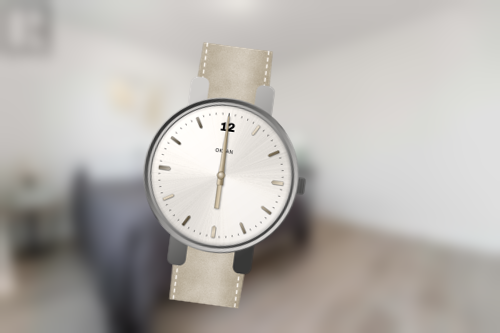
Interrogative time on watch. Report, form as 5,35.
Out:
6,00
